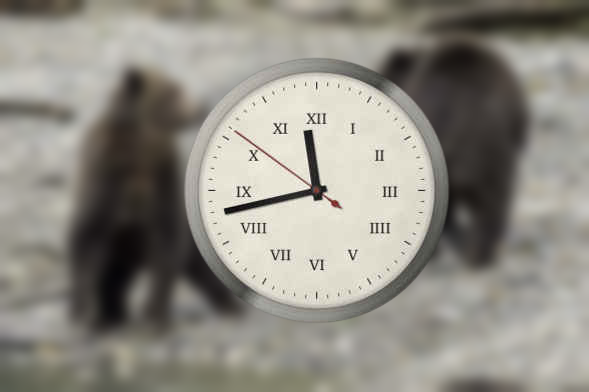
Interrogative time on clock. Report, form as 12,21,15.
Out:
11,42,51
